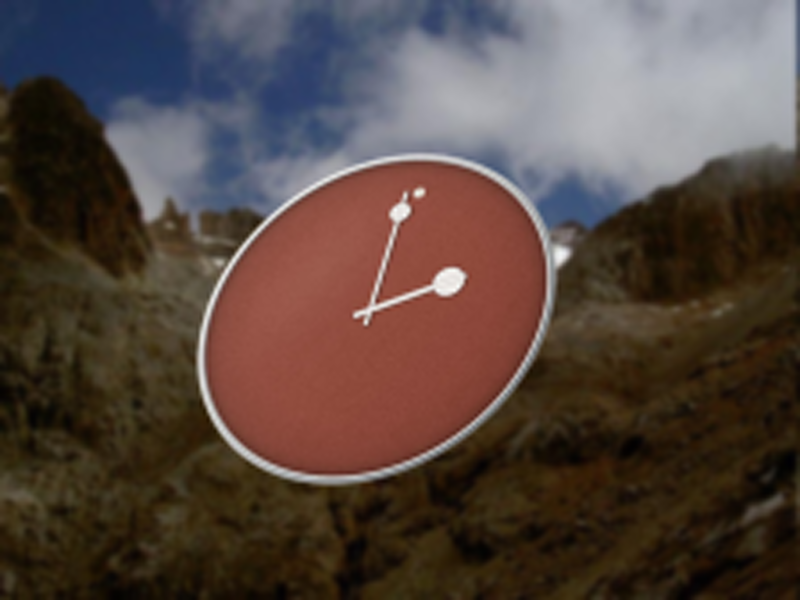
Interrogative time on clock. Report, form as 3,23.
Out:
1,59
